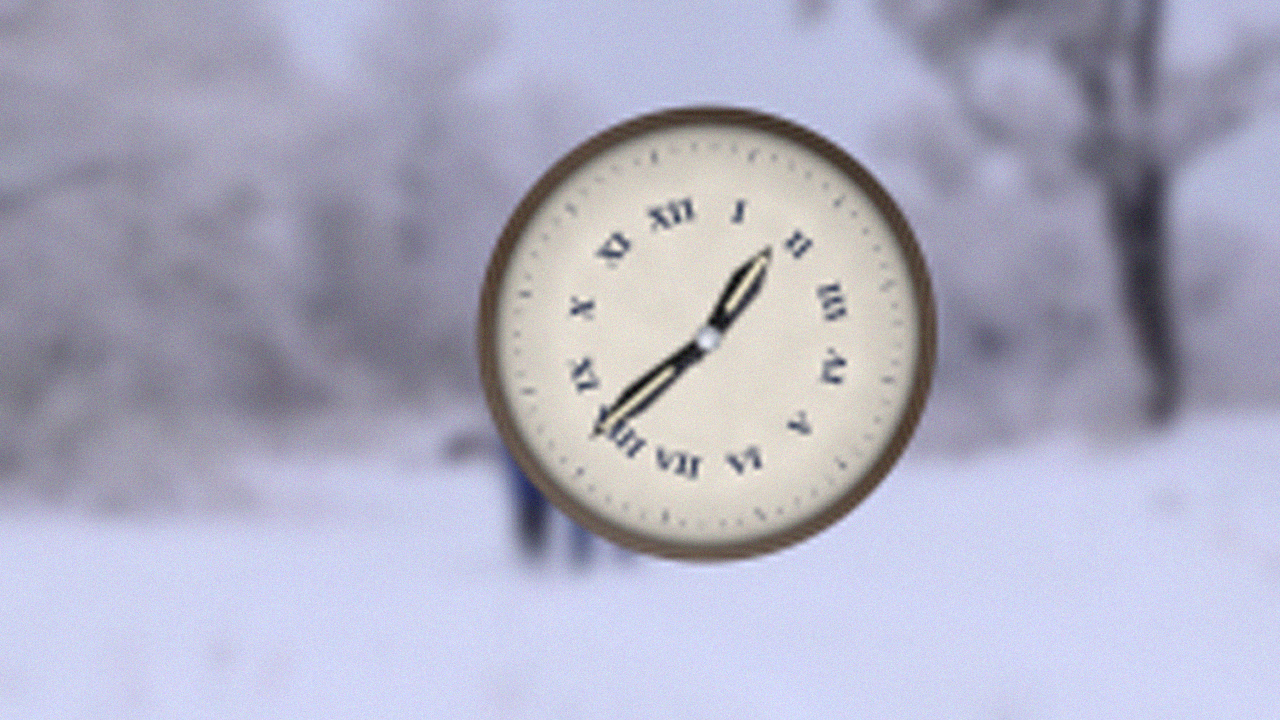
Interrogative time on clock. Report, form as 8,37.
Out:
1,41
